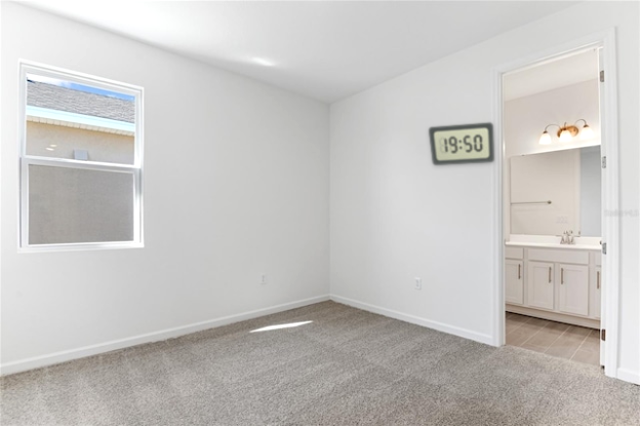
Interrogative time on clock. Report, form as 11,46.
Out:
19,50
